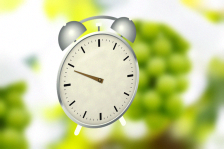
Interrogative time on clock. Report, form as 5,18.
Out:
9,49
